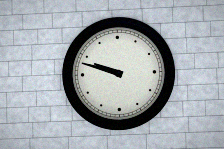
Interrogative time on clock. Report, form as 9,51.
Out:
9,48
